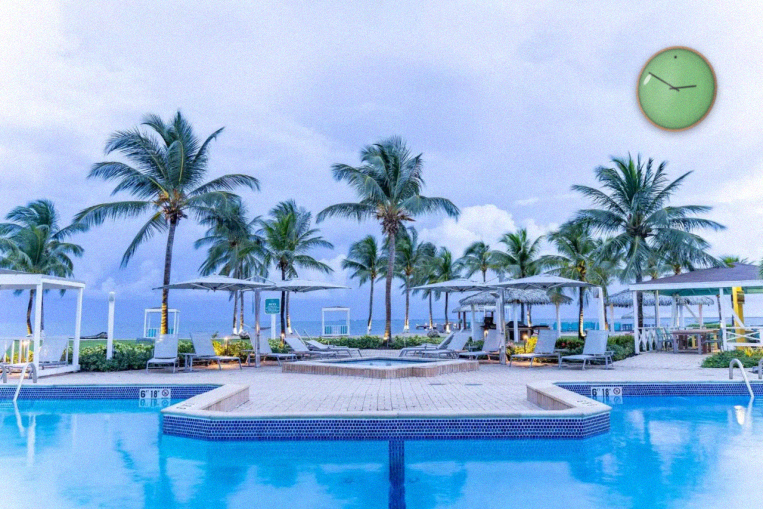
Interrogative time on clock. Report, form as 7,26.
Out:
2,50
